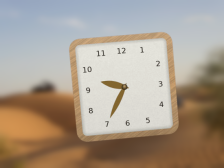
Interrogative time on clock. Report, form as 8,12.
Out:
9,35
